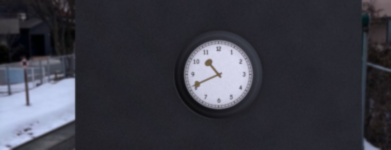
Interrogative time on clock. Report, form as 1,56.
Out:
10,41
